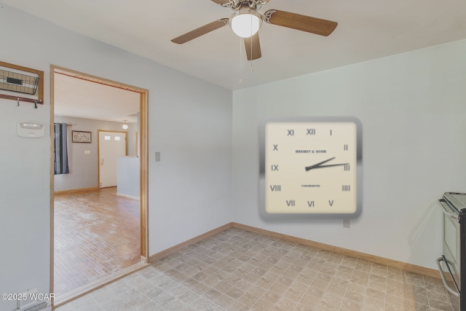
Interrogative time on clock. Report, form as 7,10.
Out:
2,14
